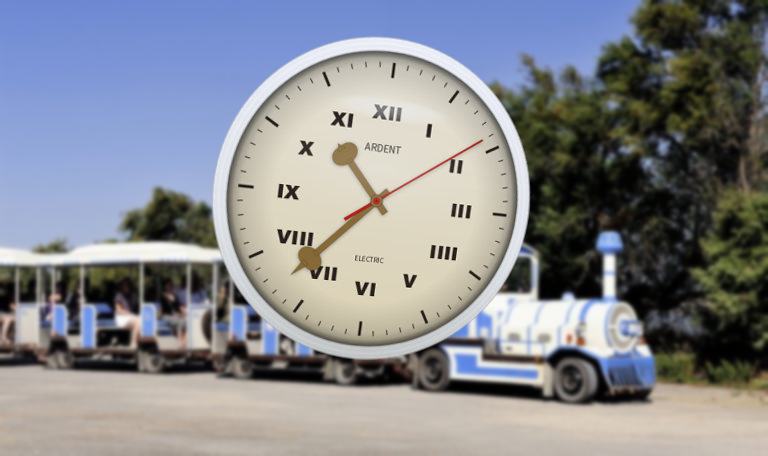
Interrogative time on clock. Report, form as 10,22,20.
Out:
10,37,09
